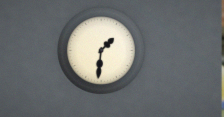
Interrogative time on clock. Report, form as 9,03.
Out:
1,31
